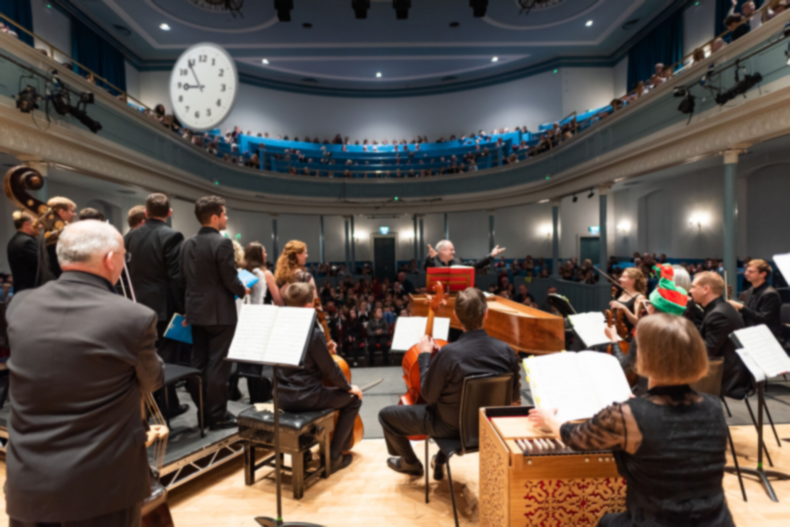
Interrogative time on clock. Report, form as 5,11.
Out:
8,54
